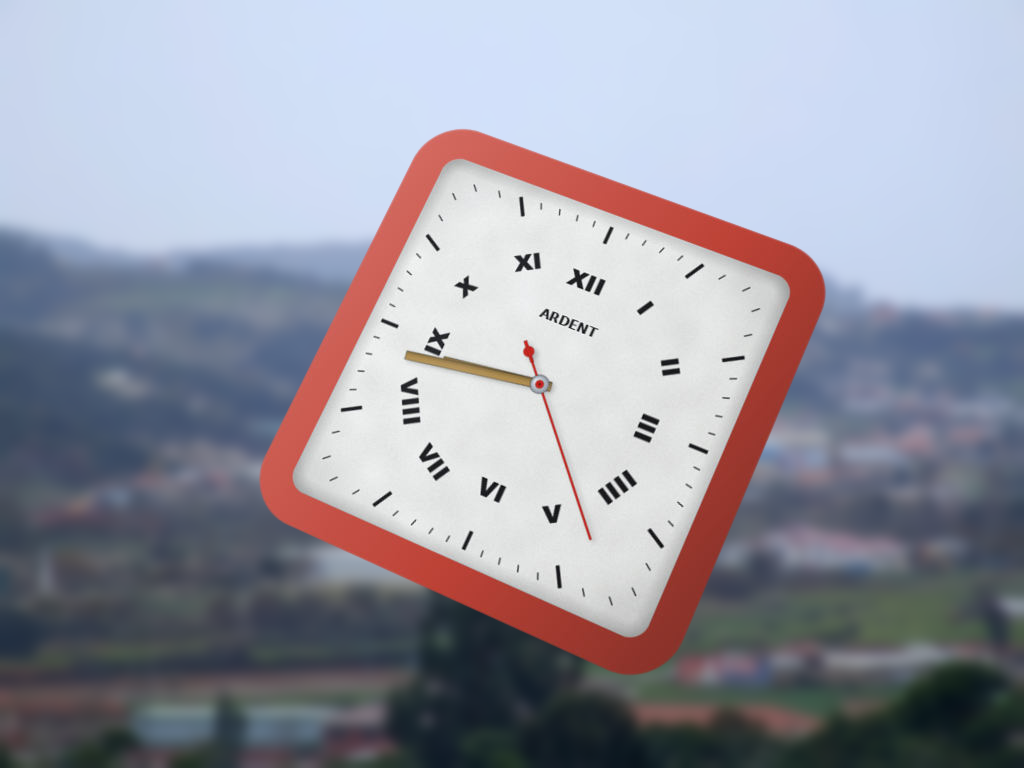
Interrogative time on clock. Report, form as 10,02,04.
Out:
8,43,23
